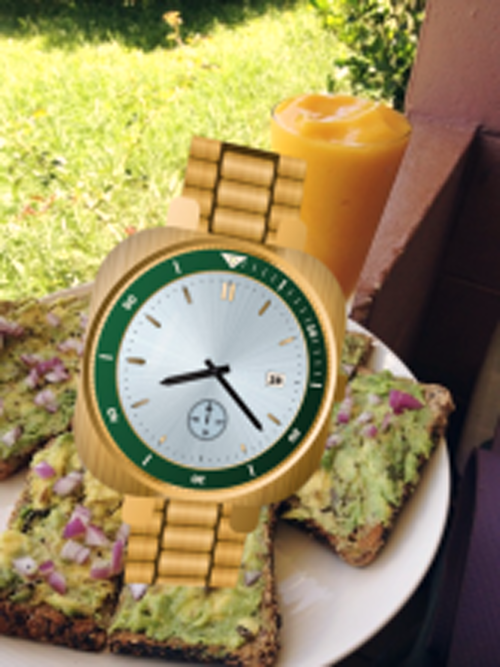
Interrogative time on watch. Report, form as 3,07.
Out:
8,22
